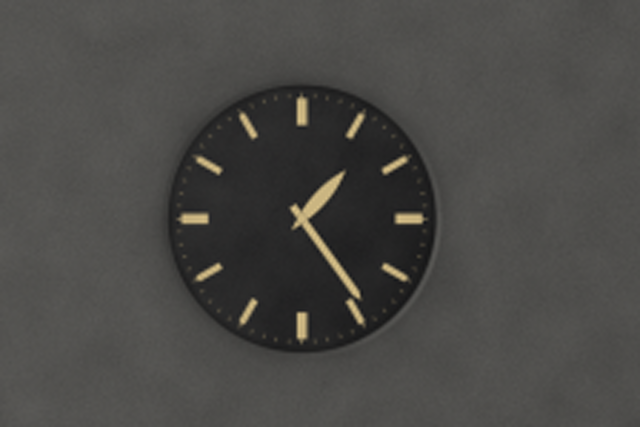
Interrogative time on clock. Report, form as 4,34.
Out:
1,24
